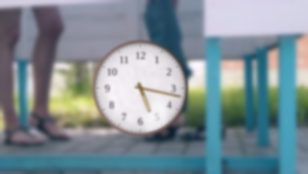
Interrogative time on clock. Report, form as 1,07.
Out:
5,17
